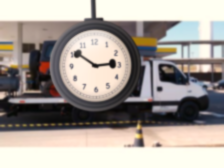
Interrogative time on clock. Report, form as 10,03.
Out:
2,51
